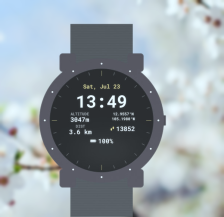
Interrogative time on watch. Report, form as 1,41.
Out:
13,49
